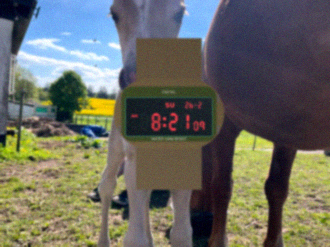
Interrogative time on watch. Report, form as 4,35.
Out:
8,21
